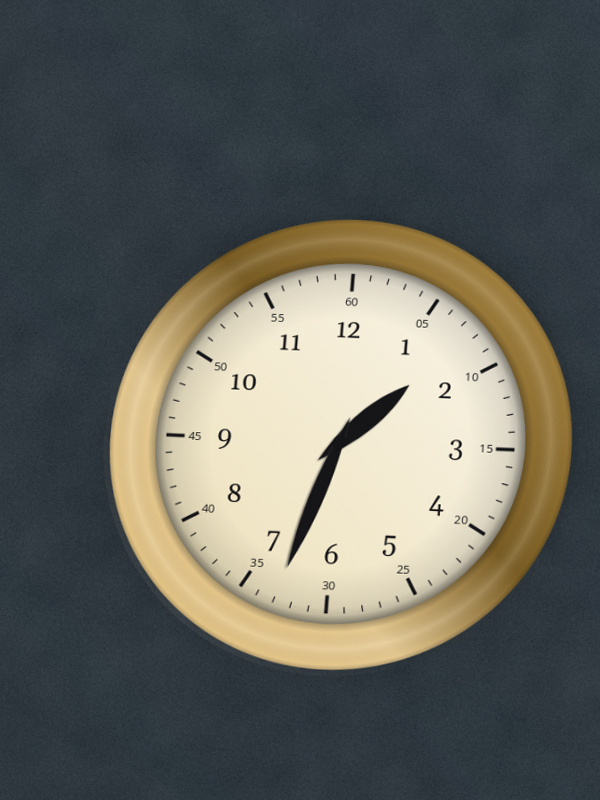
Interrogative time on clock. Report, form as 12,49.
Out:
1,33
